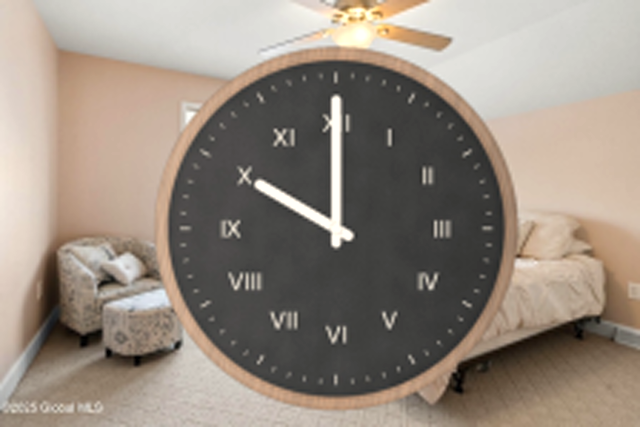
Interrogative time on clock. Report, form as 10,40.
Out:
10,00
